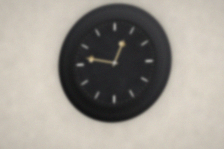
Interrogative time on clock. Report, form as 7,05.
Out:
12,47
